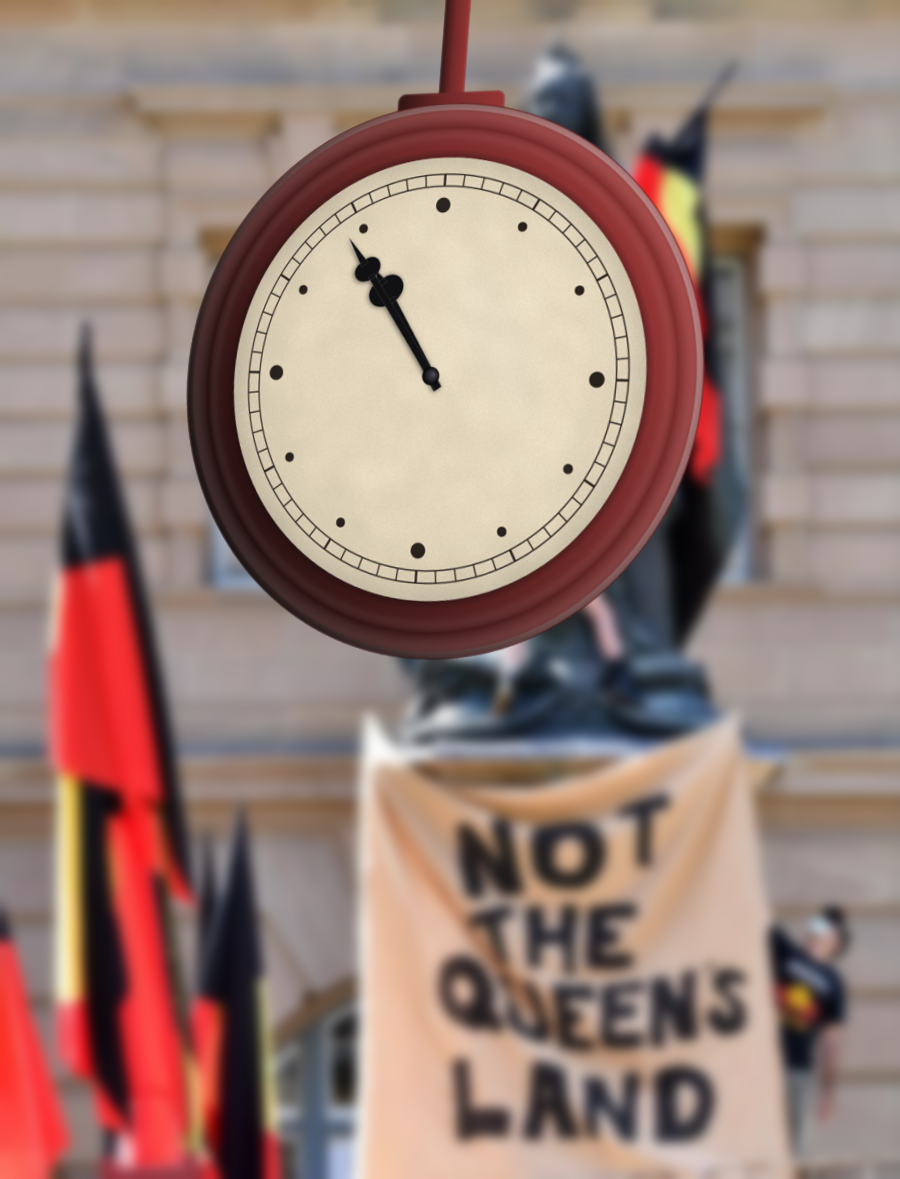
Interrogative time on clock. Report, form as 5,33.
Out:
10,54
